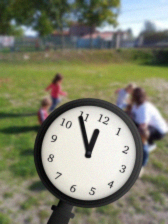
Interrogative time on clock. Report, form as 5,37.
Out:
11,54
